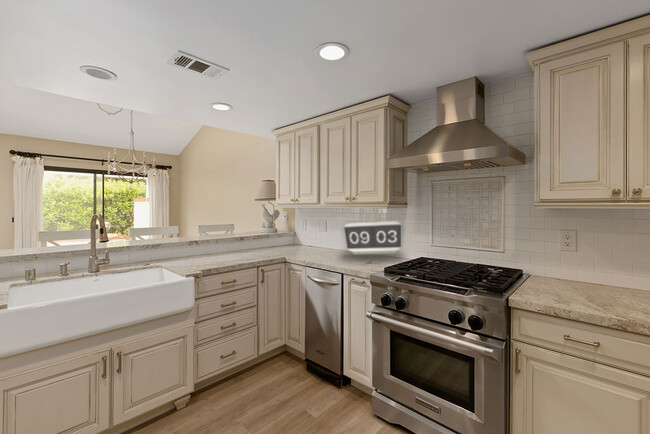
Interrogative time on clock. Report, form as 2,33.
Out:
9,03
